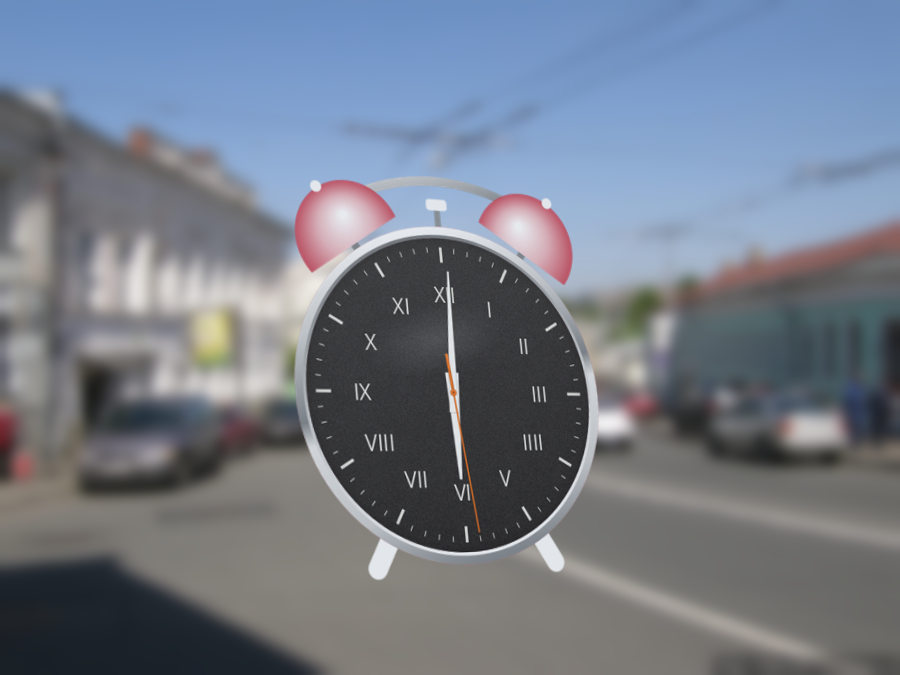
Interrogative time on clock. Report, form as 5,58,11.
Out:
6,00,29
